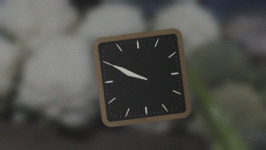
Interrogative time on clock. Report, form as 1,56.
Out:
9,50
